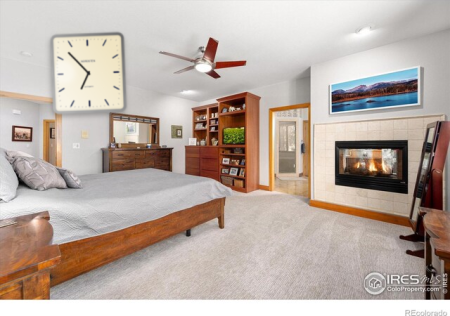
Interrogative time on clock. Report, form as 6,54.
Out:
6,53
